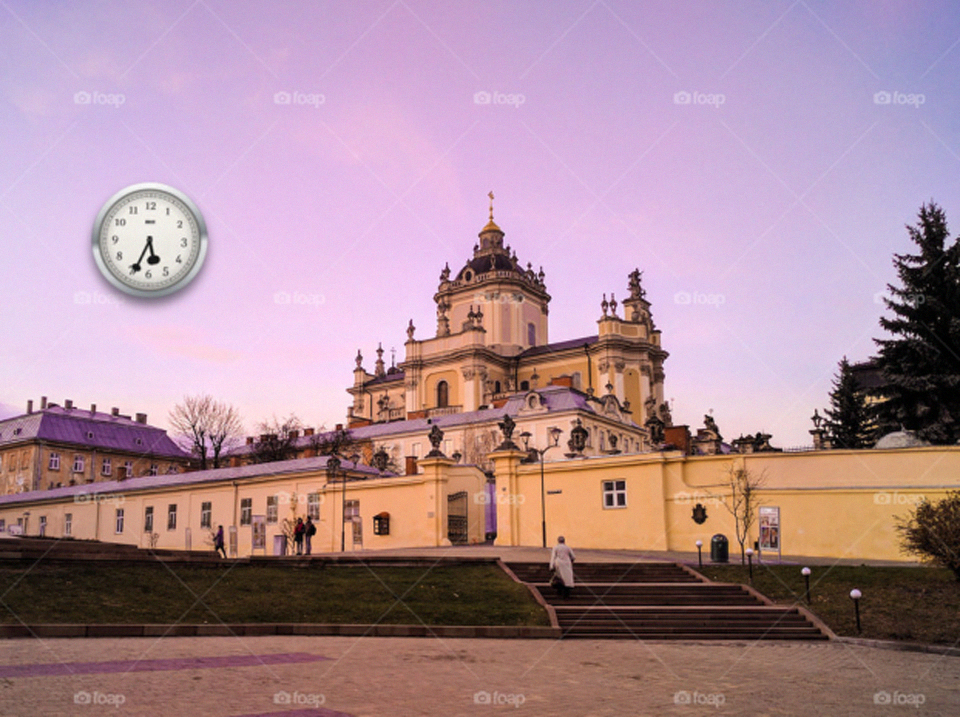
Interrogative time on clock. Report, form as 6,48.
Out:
5,34
